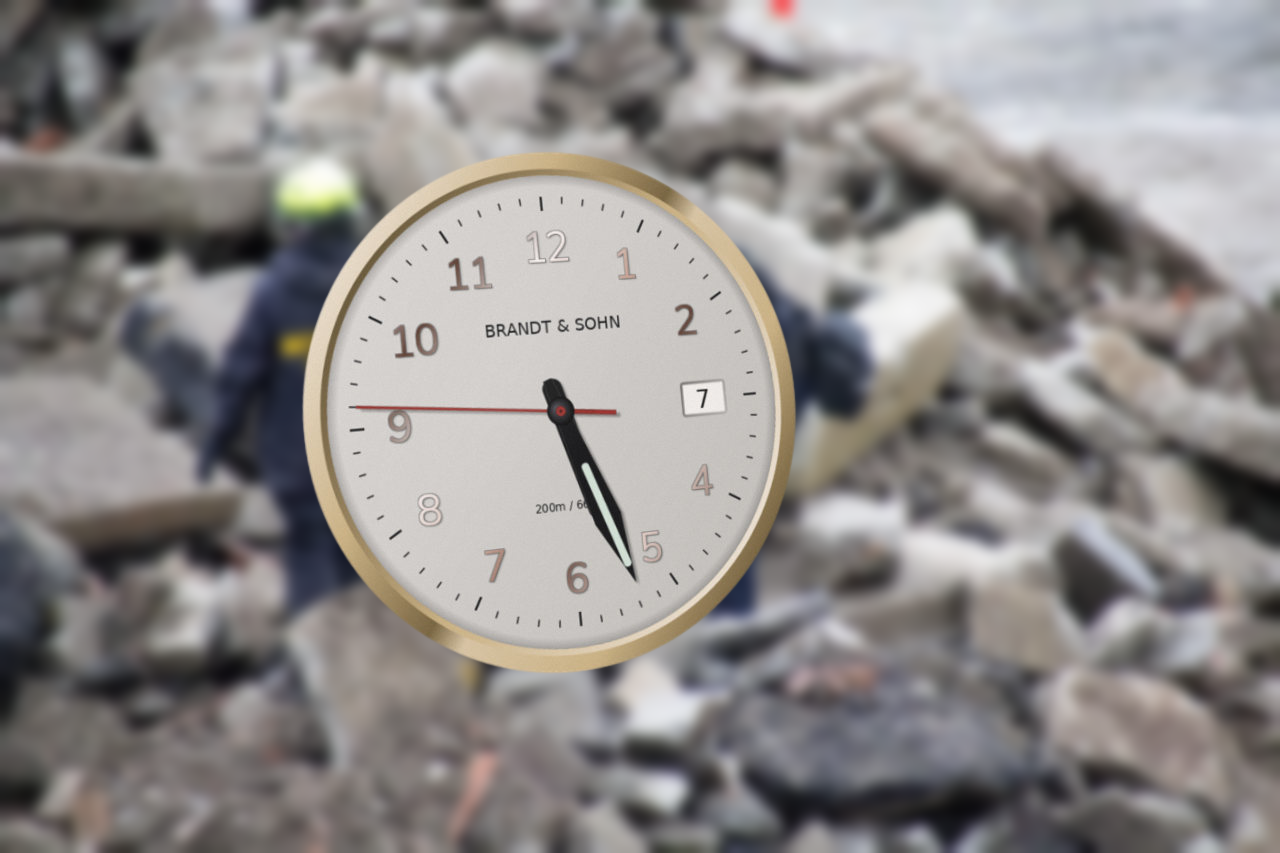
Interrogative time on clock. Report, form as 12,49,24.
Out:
5,26,46
